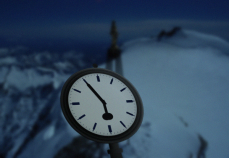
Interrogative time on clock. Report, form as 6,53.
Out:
5,55
